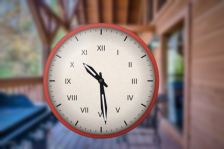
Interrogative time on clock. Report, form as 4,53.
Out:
10,29
